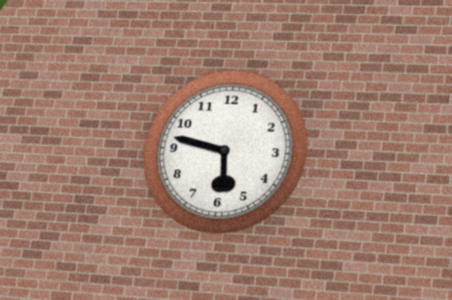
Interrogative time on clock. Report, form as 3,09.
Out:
5,47
